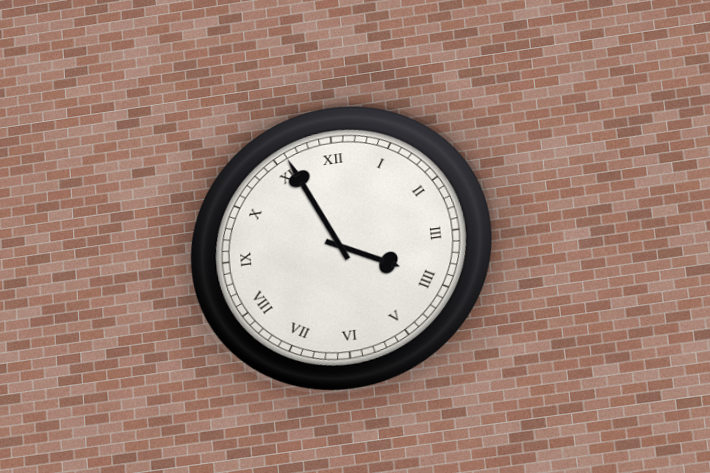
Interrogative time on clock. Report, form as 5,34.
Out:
3,56
